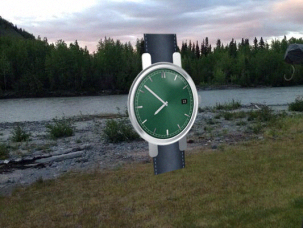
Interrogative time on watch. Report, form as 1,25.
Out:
7,52
